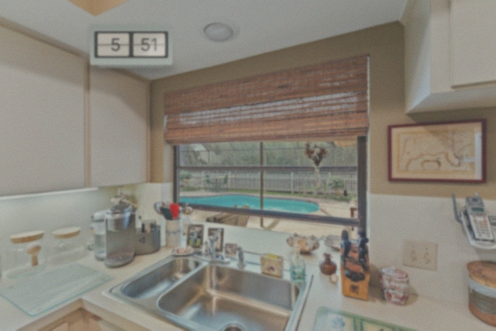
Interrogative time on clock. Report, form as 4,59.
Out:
5,51
